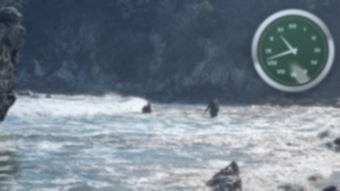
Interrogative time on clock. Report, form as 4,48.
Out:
10,42
